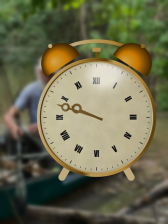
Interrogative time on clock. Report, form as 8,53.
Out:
9,48
